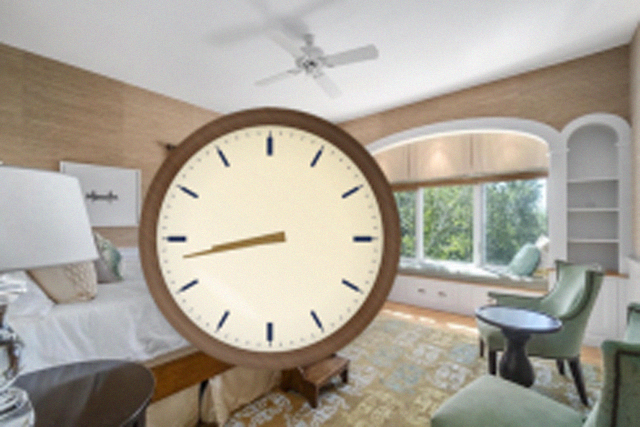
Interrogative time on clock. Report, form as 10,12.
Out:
8,43
